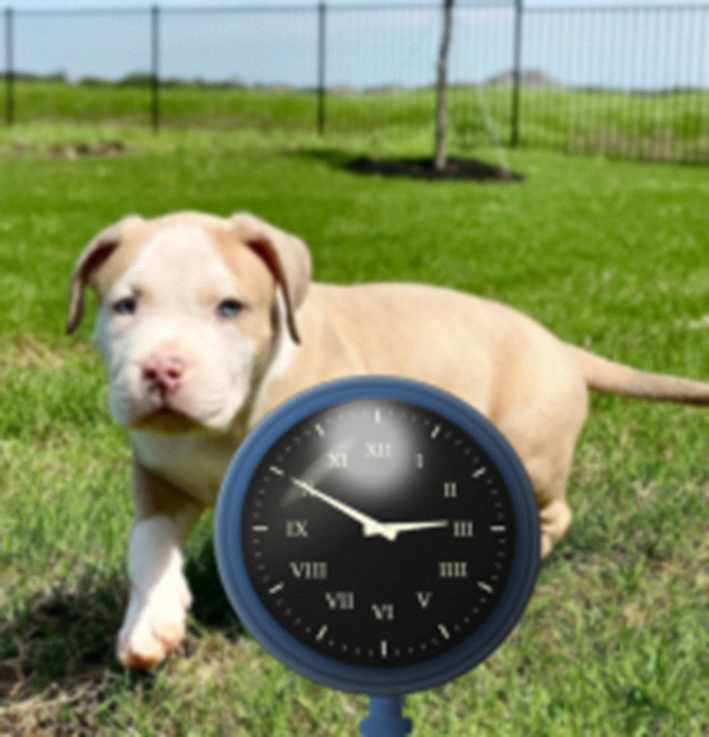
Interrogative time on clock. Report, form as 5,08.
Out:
2,50
